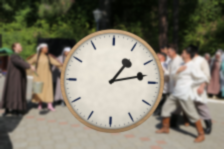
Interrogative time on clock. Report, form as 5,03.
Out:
1,13
